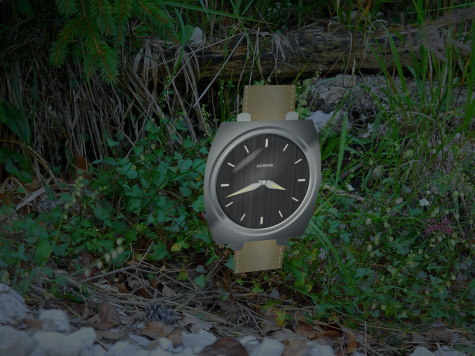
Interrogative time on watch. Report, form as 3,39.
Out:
3,42
